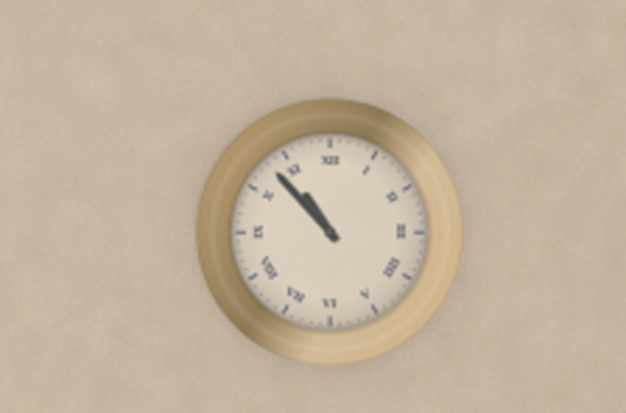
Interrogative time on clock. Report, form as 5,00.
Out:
10,53
